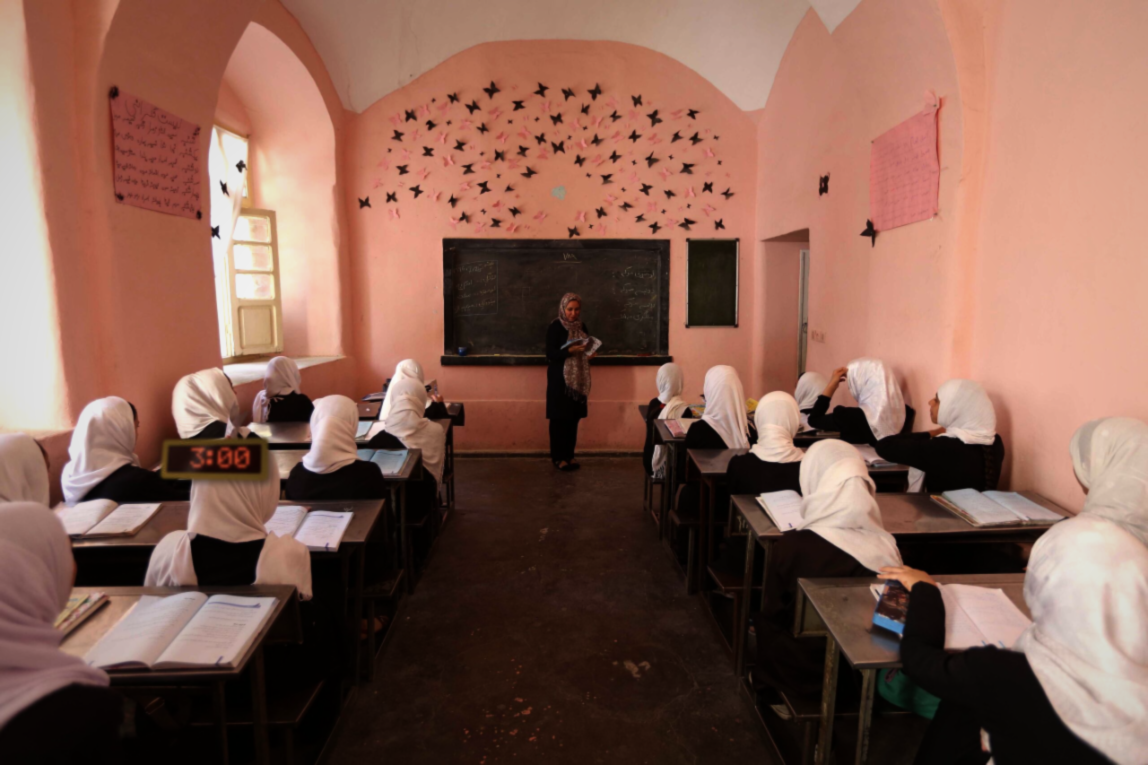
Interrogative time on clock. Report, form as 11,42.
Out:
3,00
